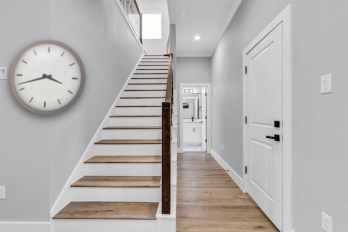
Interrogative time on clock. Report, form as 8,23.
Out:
3,42
